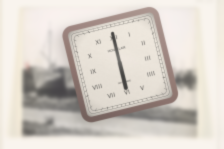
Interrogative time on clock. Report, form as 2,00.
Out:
6,00
